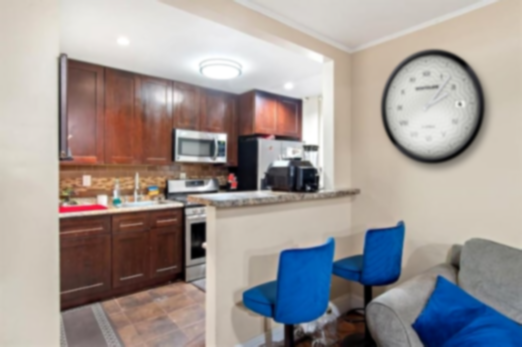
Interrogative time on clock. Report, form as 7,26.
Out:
2,07
